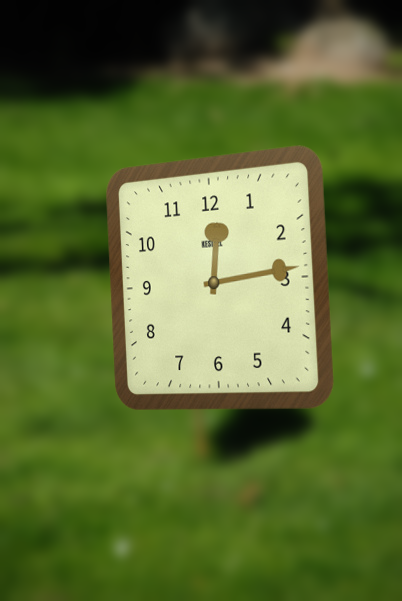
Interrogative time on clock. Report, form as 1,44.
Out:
12,14
